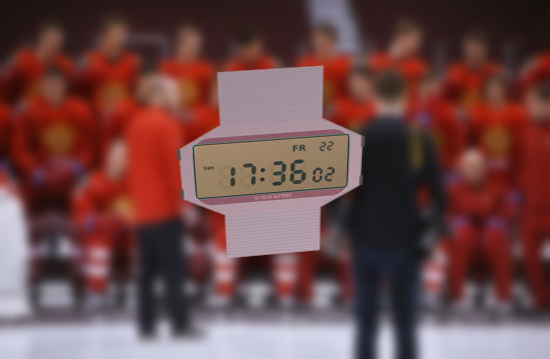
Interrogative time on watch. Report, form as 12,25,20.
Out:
17,36,02
